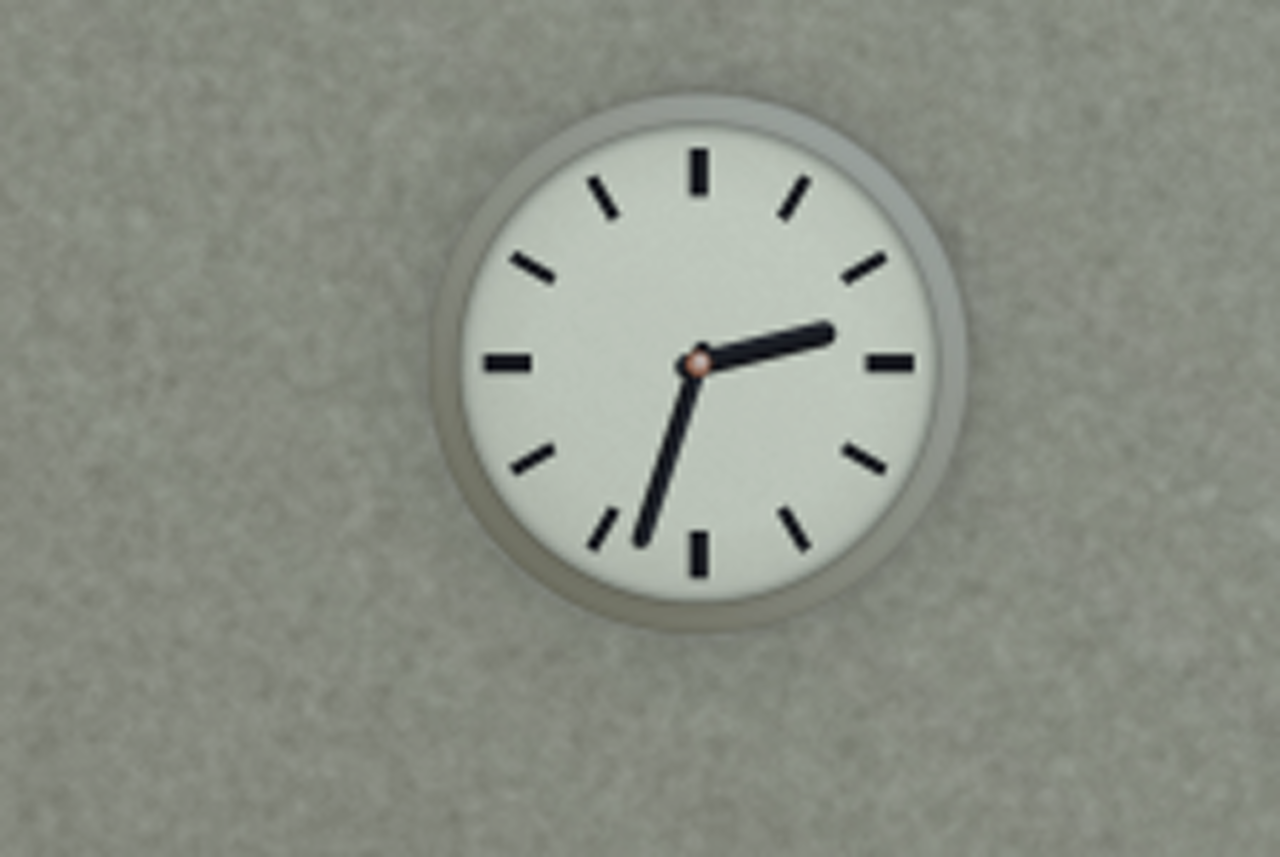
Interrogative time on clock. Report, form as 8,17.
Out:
2,33
